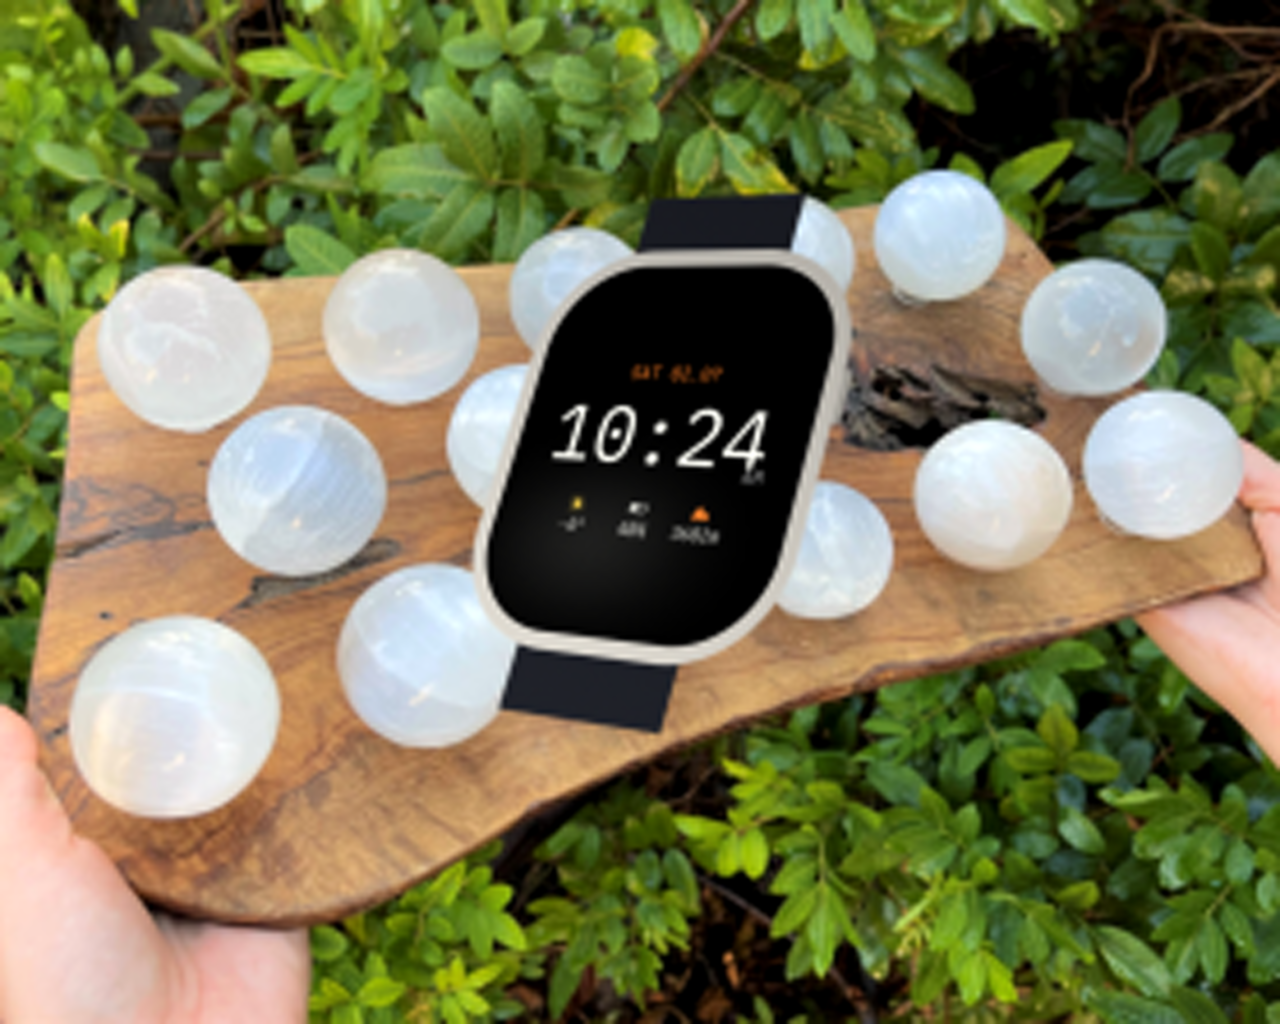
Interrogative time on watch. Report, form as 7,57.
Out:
10,24
